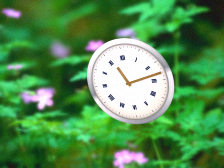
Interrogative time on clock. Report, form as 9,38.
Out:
11,13
